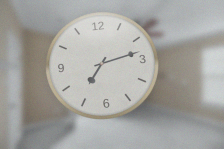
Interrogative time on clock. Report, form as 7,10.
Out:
7,13
